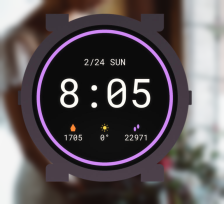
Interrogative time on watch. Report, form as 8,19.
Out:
8,05
